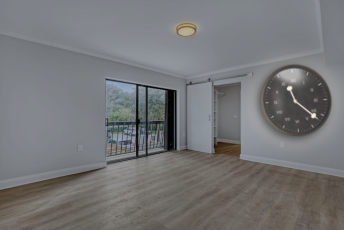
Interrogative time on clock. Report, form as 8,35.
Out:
11,22
